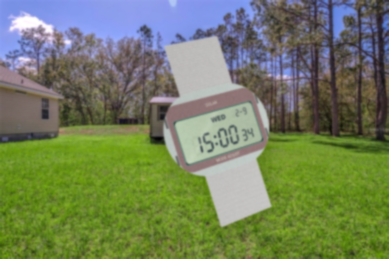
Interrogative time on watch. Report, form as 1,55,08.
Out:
15,00,34
